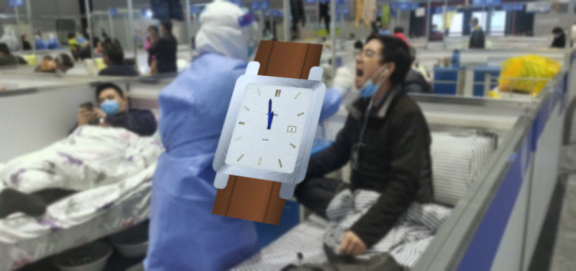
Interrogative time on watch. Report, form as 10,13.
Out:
11,58
